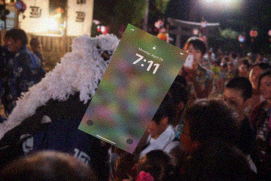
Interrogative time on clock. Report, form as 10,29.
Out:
7,11
